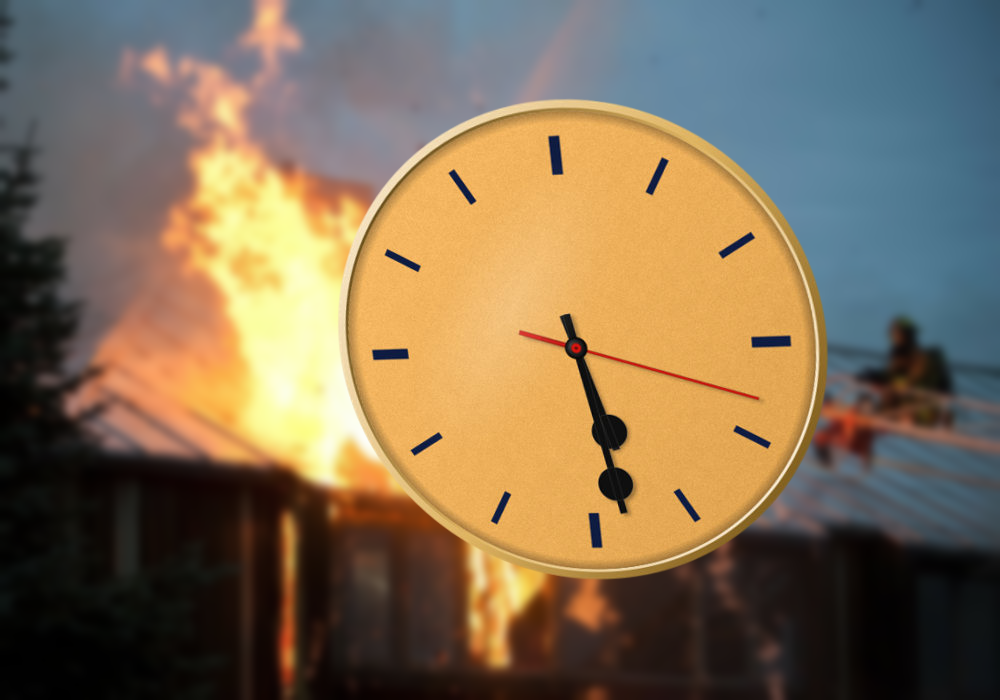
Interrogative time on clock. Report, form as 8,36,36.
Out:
5,28,18
